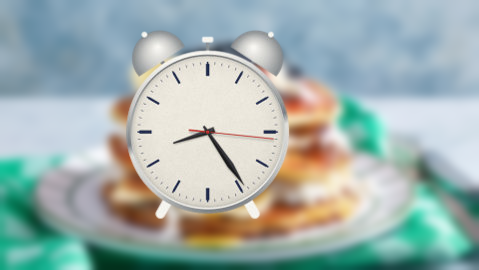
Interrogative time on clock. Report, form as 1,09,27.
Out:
8,24,16
